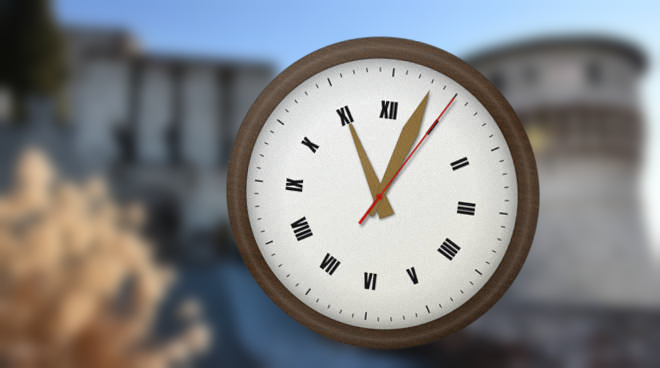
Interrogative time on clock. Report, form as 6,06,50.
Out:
11,03,05
